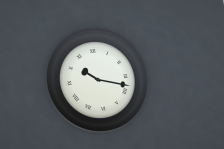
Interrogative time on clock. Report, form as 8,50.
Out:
10,18
